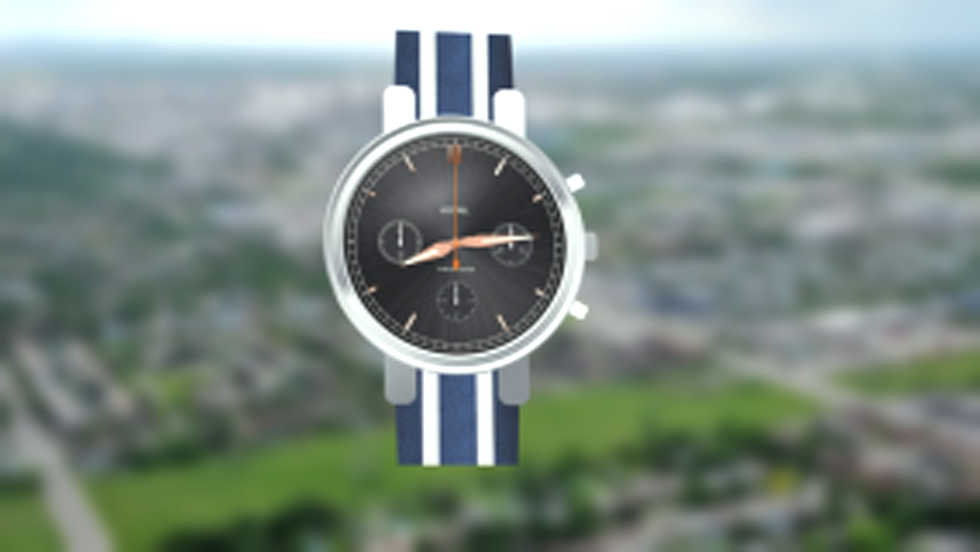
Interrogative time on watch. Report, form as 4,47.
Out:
8,14
